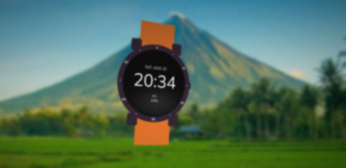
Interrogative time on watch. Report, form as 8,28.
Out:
20,34
